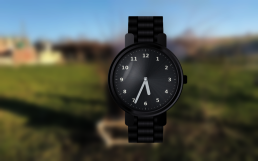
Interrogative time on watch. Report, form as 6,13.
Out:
5,34
